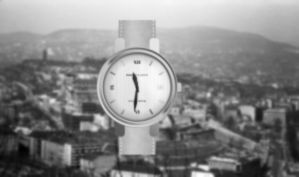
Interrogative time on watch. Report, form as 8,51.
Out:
11,31
